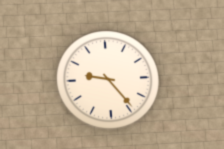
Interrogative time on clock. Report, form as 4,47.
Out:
9,24
